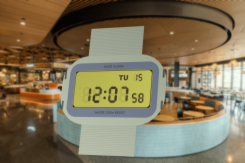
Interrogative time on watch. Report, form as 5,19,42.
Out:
12,07,58
